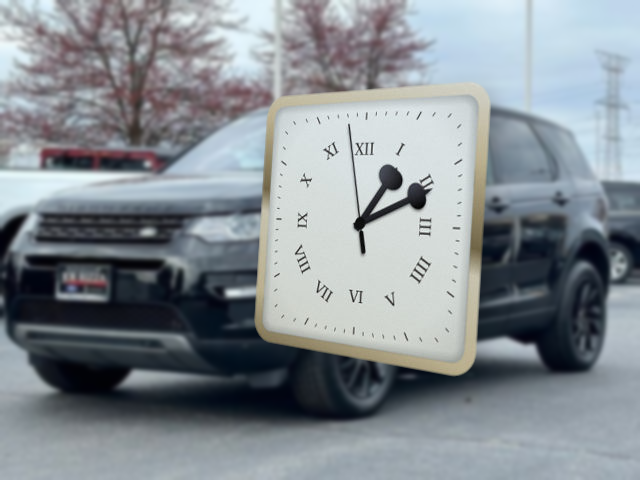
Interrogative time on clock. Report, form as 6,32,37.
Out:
1,10,58
